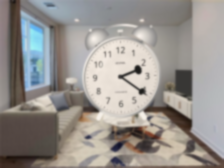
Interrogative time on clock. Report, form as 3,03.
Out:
2,21
